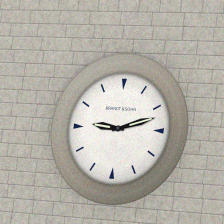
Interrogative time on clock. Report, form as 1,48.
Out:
9,12
